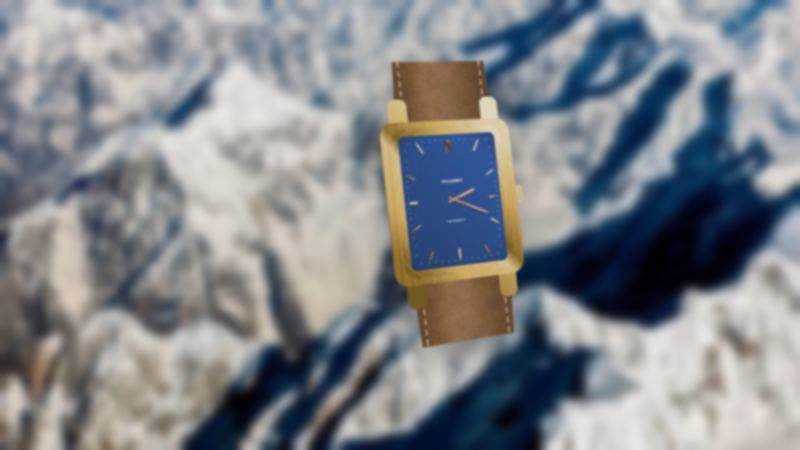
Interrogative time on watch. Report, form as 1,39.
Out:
2,19
